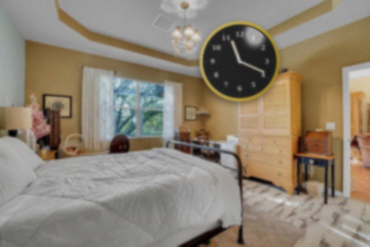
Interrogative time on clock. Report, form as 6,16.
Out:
11,19
